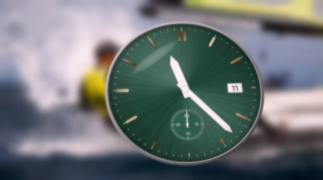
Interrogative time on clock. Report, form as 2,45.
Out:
11,23
